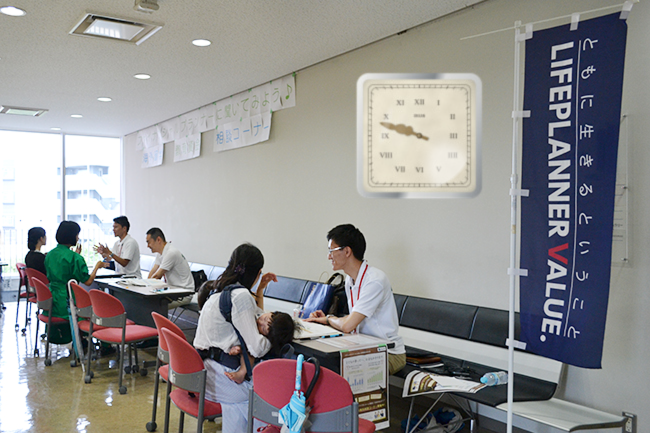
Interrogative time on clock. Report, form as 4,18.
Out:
9,48
